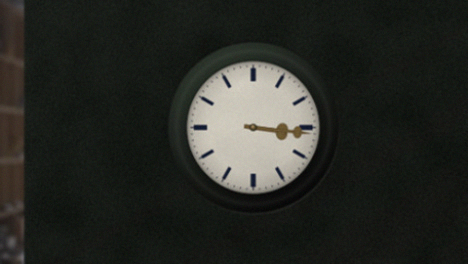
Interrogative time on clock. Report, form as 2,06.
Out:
3,16
